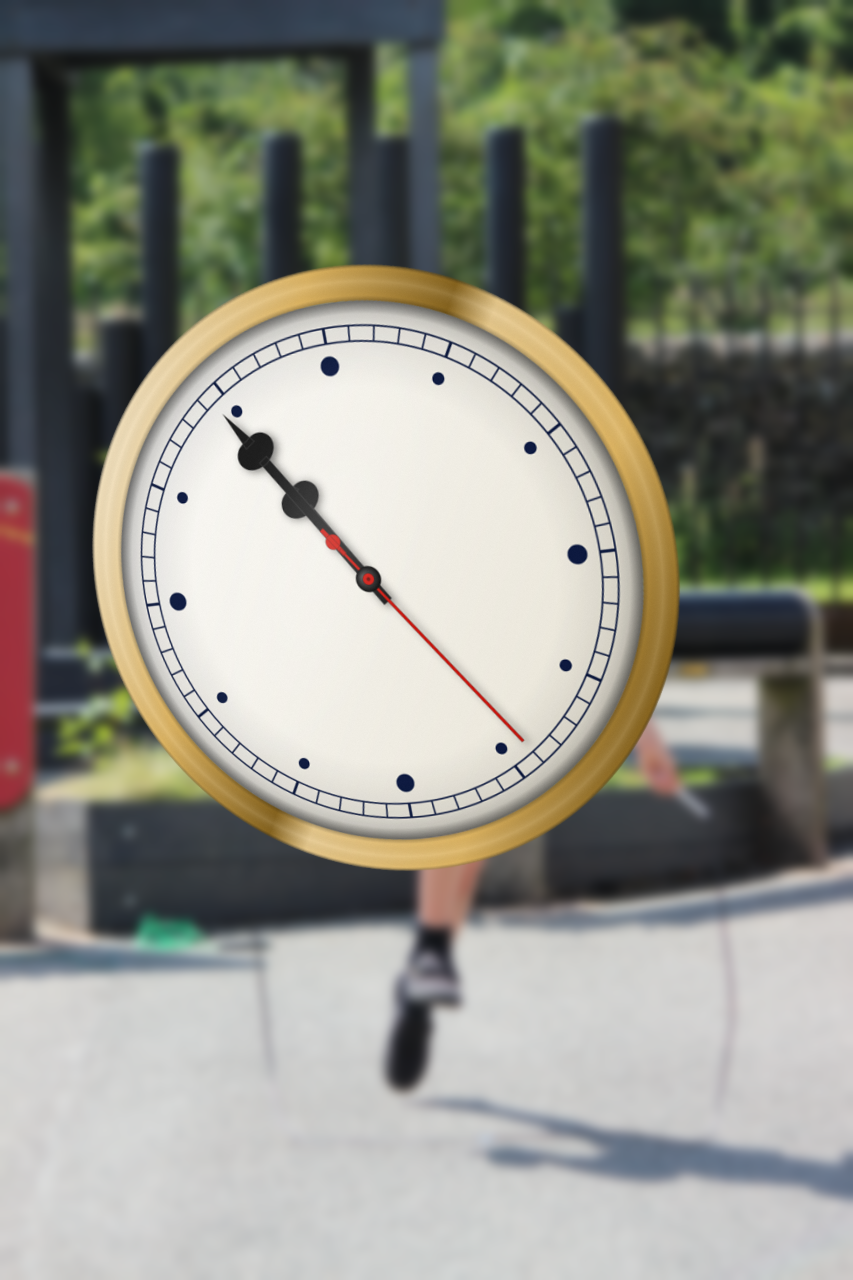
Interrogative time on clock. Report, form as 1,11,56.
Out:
10,54,24
